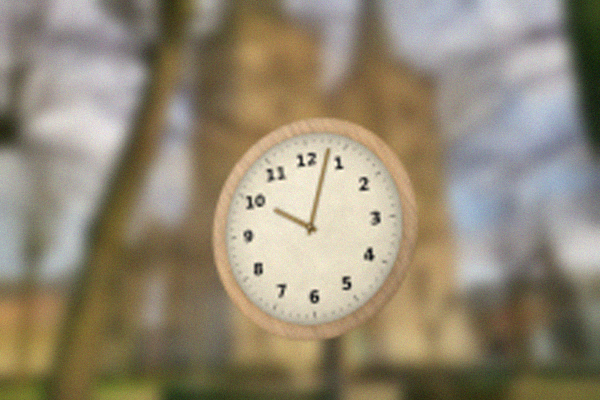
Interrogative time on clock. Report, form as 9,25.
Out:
10,03
